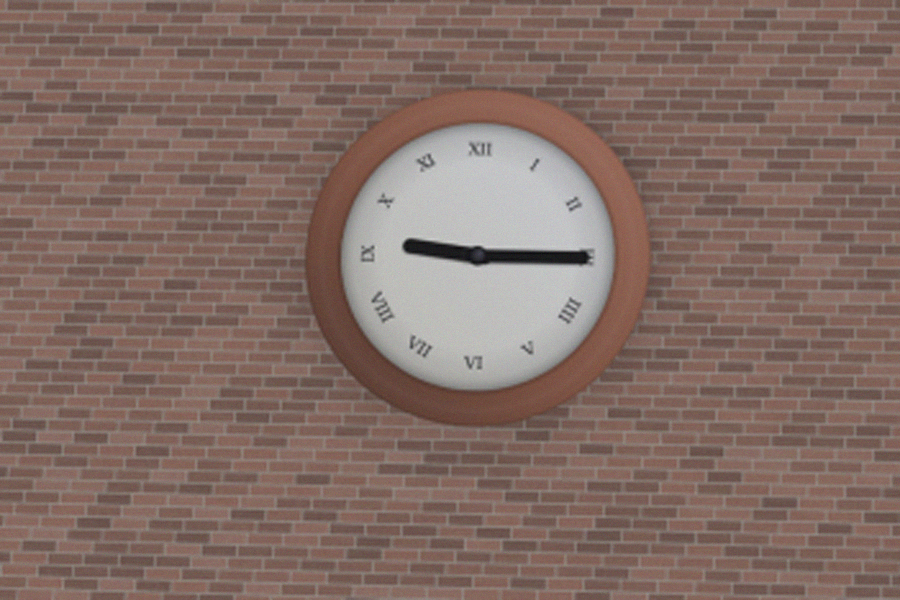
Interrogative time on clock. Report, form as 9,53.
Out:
9,15
